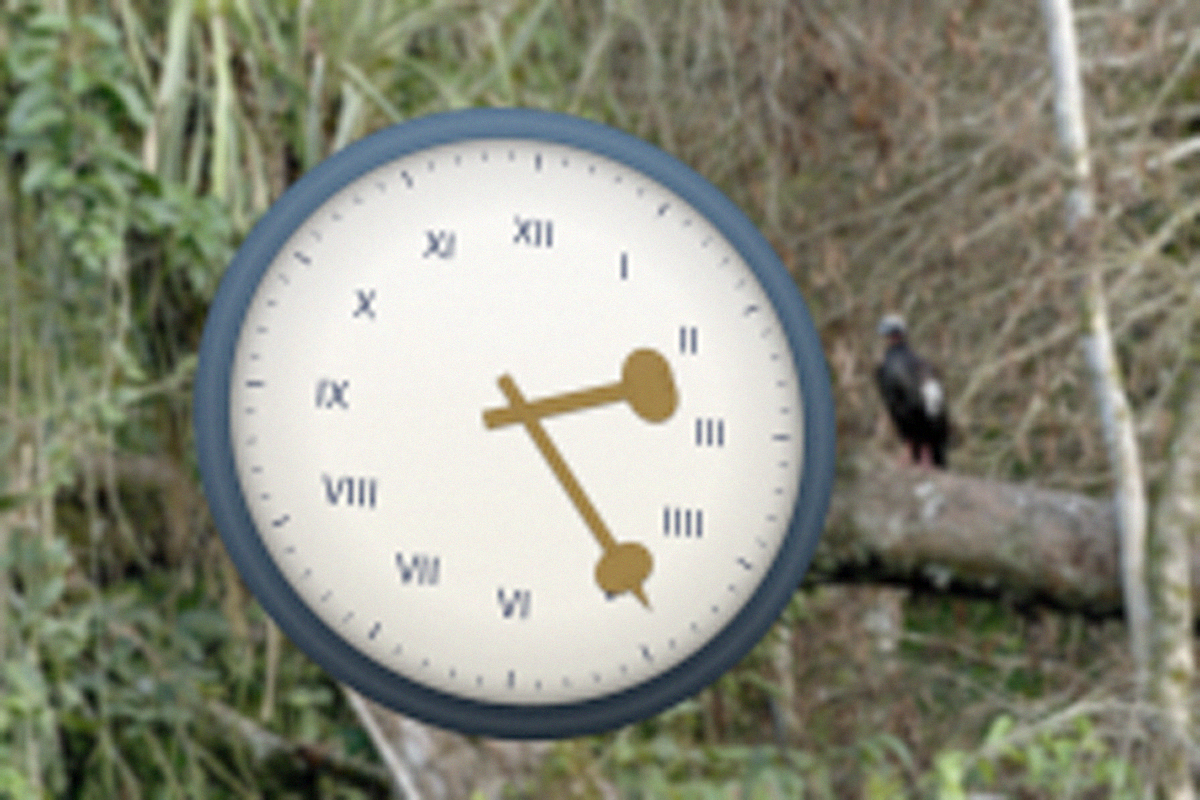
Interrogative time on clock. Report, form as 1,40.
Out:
2,24
